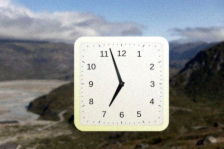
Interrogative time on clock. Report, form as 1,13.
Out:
6,57
